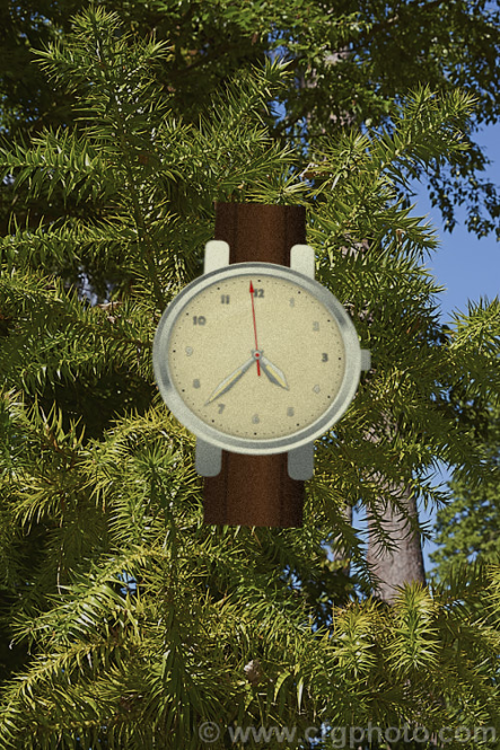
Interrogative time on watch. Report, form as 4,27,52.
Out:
4,36,59
